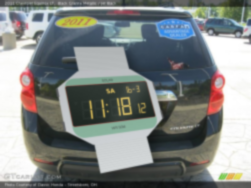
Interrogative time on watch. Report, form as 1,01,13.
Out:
11,18,12
